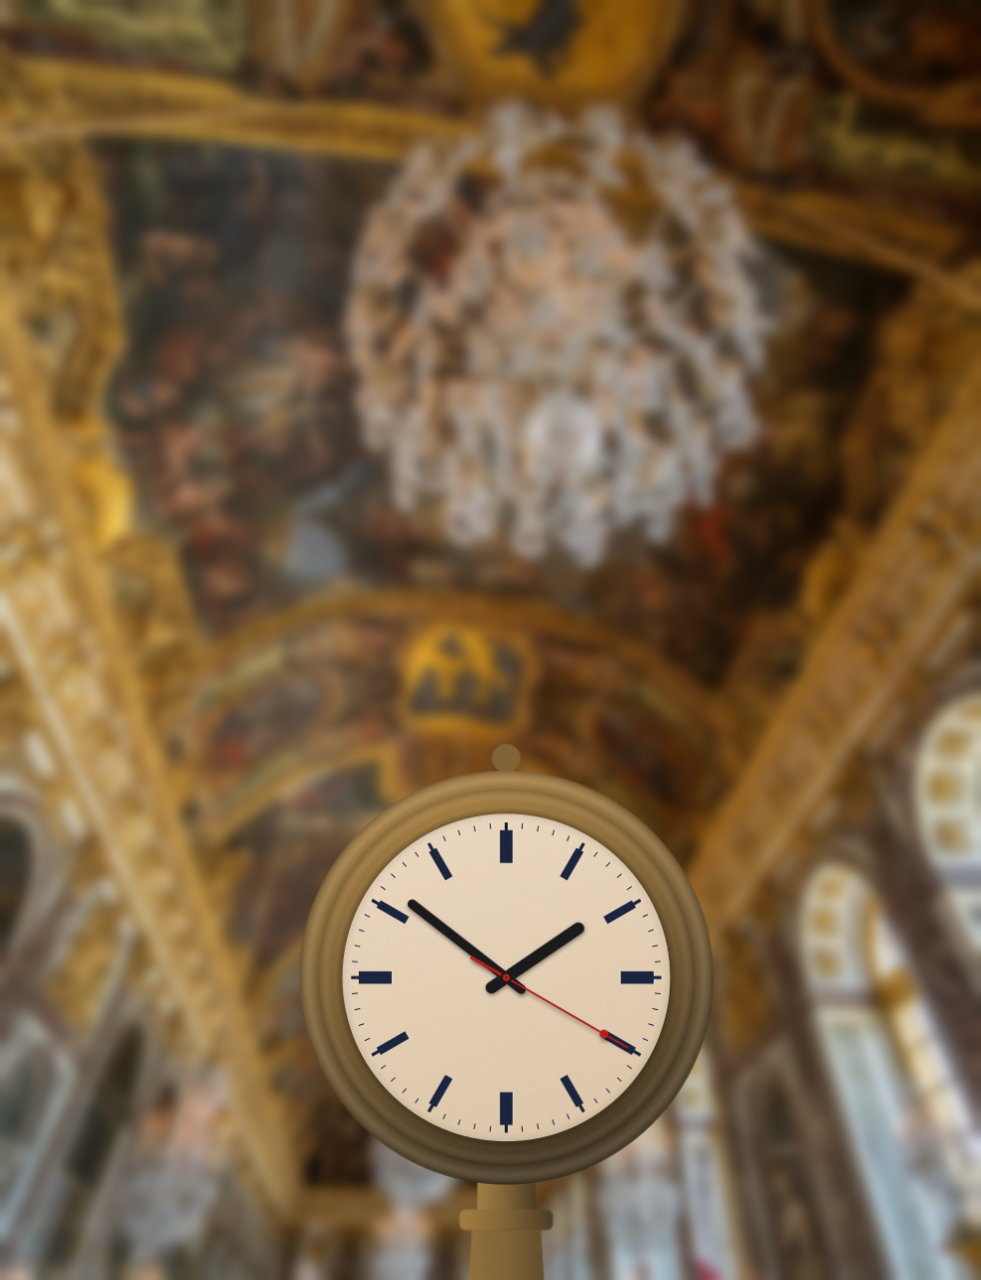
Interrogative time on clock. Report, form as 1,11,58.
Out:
1,51,20
